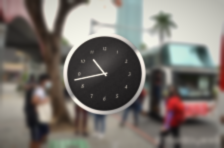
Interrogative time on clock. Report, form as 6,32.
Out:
10,43
